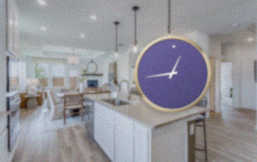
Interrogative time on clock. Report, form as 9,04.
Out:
12,43
